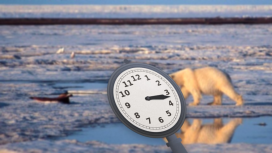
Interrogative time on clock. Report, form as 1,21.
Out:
3,17
